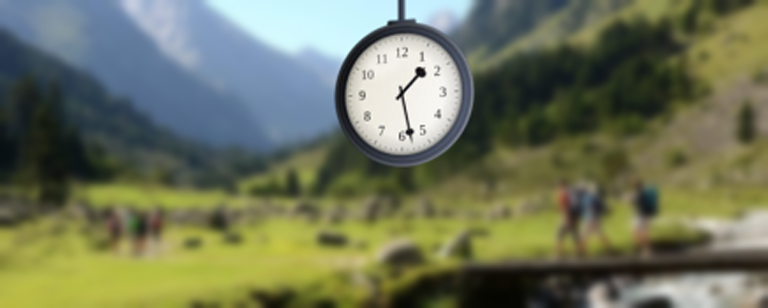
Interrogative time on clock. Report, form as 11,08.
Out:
1,28
